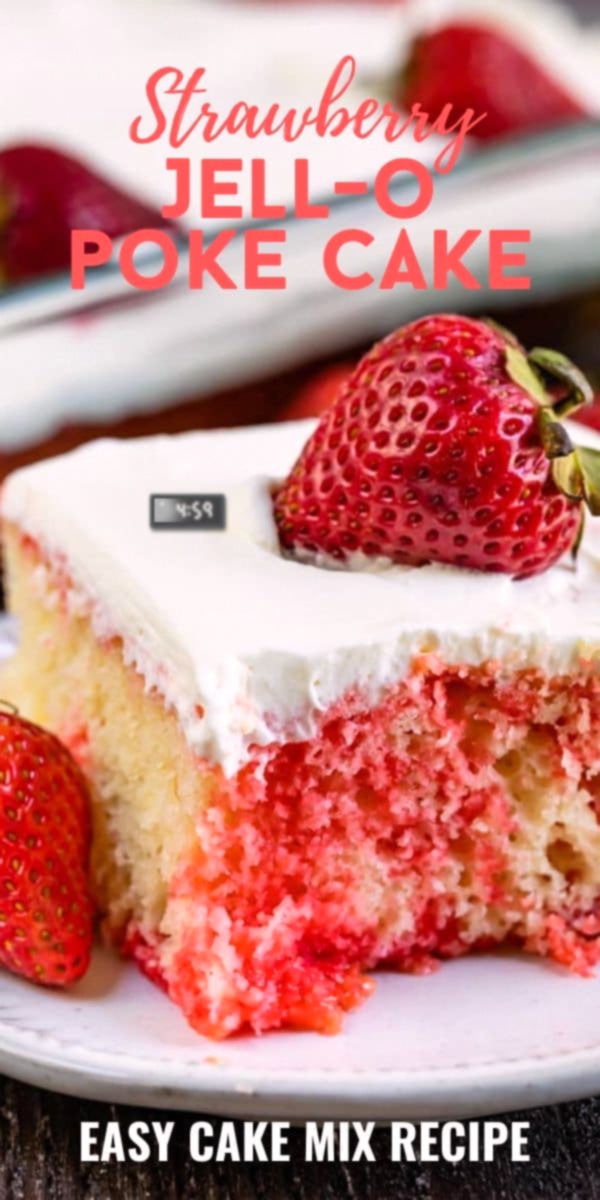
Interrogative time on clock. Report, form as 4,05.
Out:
4,59
